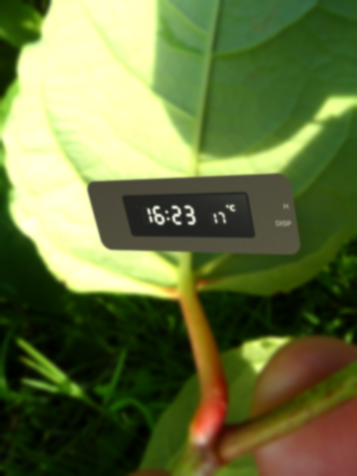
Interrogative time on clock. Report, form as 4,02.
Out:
16,23
